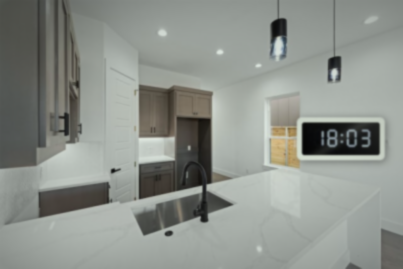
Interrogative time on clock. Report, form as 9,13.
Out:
18,03
